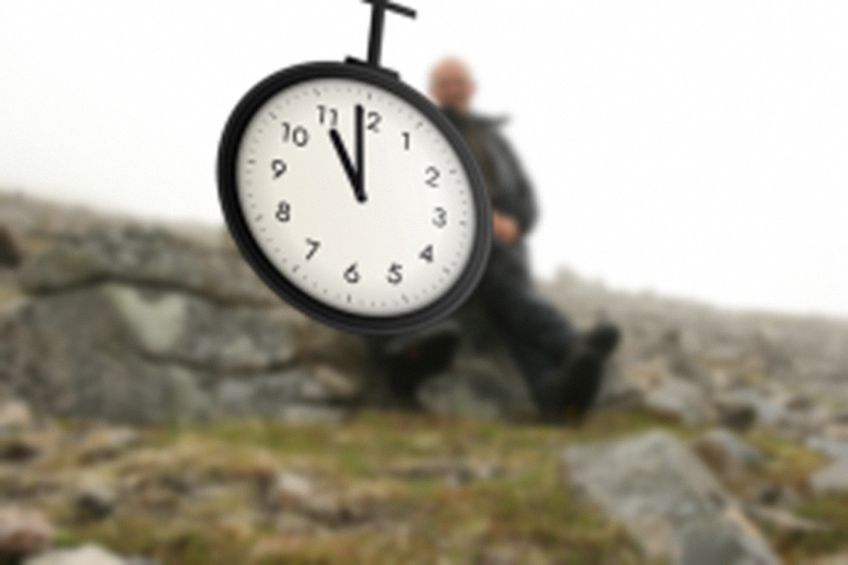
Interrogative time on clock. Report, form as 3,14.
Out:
10,59
